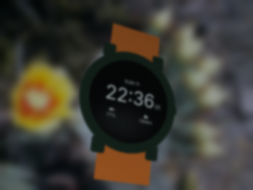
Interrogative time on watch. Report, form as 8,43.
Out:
22,36
